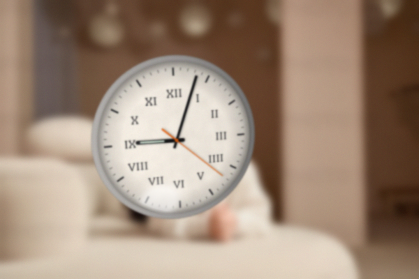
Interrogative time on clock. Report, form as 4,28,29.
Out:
9,03,22
